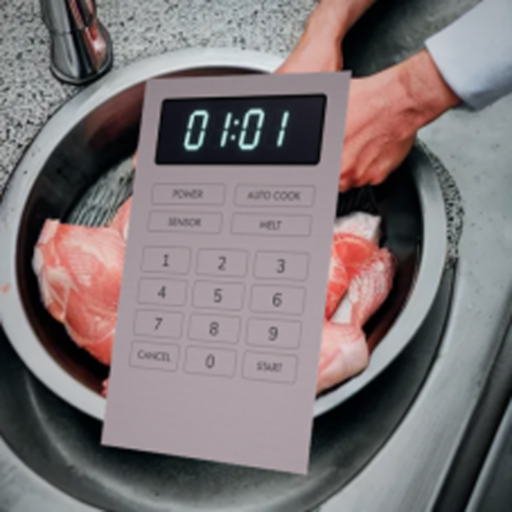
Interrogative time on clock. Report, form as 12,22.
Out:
1,01
